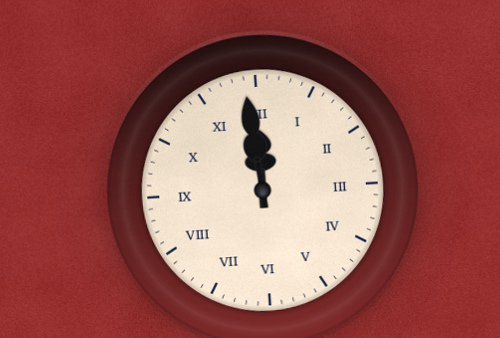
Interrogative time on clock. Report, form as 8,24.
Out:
11,59
